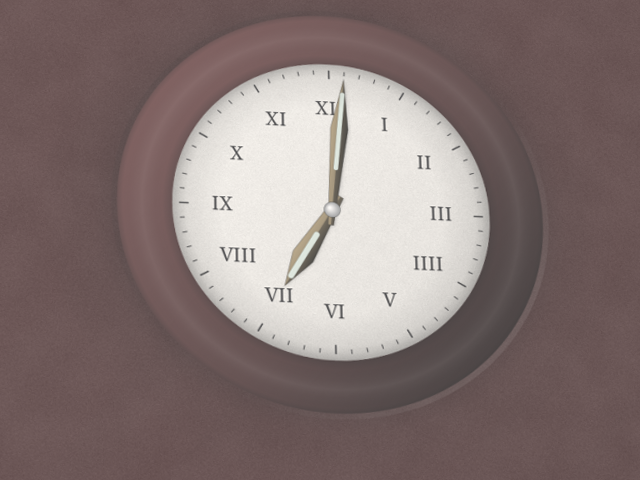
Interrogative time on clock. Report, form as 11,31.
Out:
7,01
